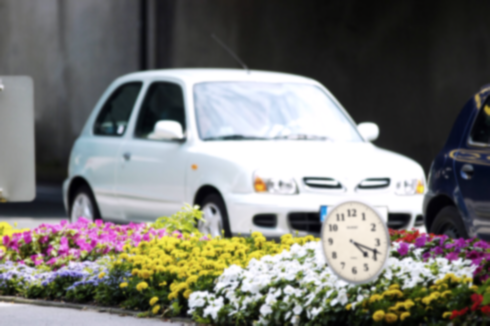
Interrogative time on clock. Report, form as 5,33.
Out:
4,18
